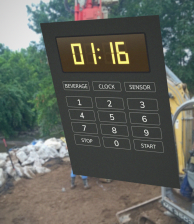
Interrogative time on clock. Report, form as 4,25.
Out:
1,16
